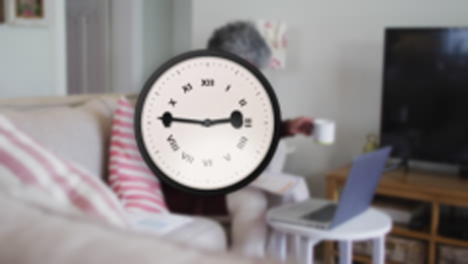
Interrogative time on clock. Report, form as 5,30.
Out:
2,46
